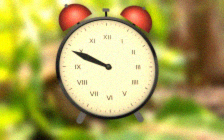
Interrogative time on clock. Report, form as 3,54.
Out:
9,49
